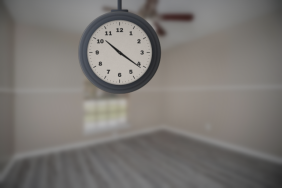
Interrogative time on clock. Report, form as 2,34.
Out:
10,21
